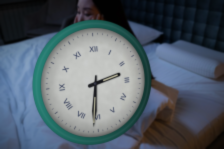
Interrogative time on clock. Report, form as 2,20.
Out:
2,31
